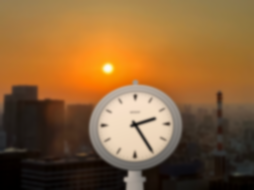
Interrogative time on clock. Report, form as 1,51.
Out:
2,25
